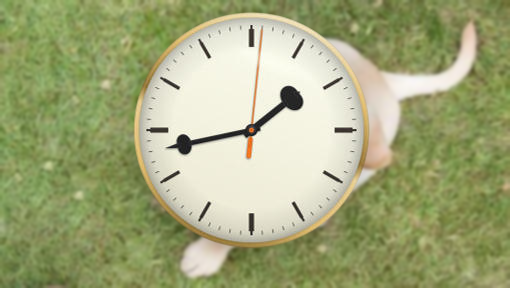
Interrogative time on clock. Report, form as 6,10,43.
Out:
1,43,01
